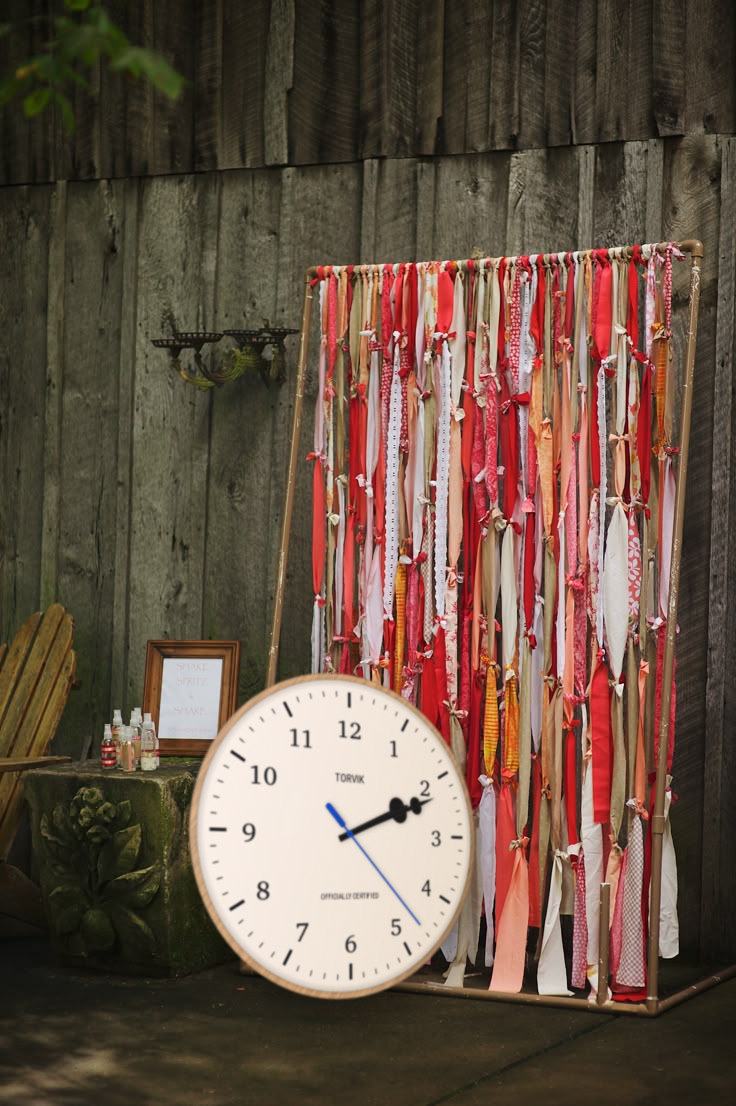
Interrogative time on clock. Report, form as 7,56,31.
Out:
2,11,23
